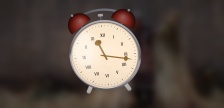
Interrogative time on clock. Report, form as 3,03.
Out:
11,17
